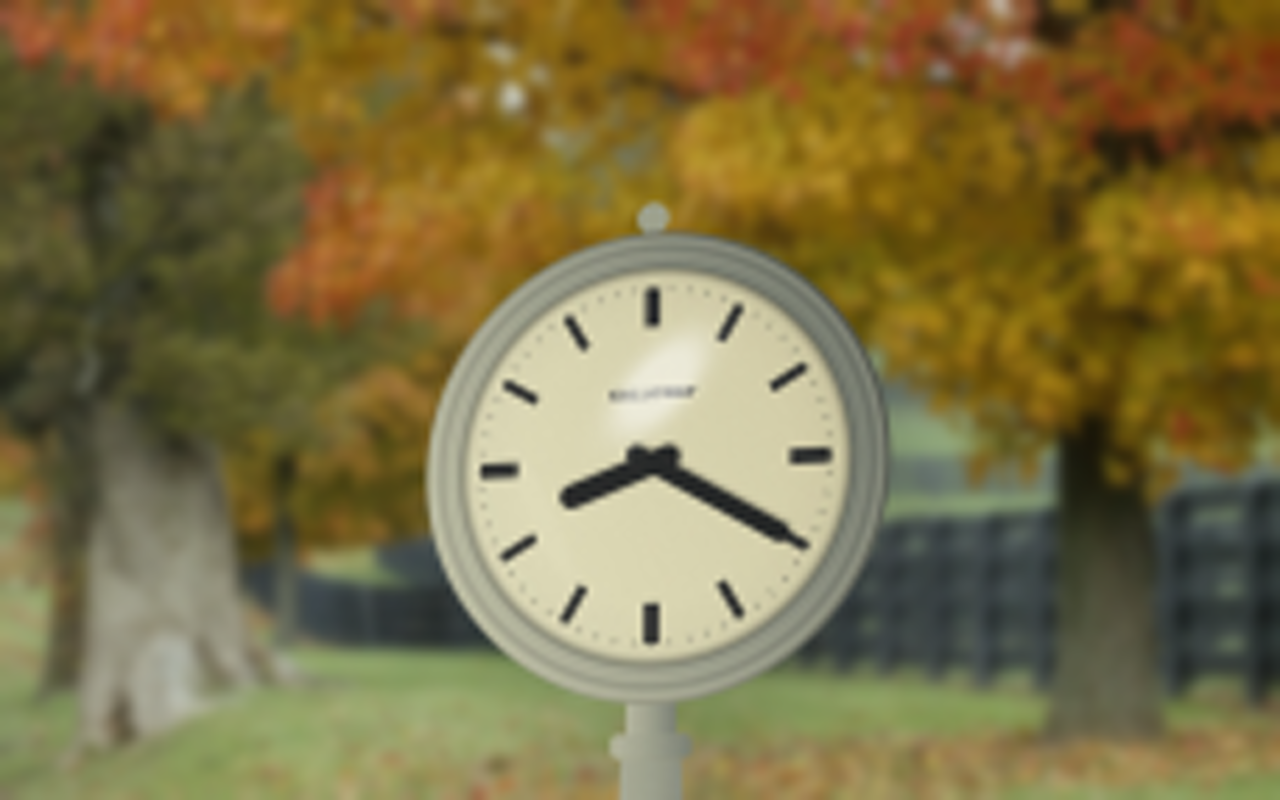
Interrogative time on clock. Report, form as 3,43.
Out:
8,20
